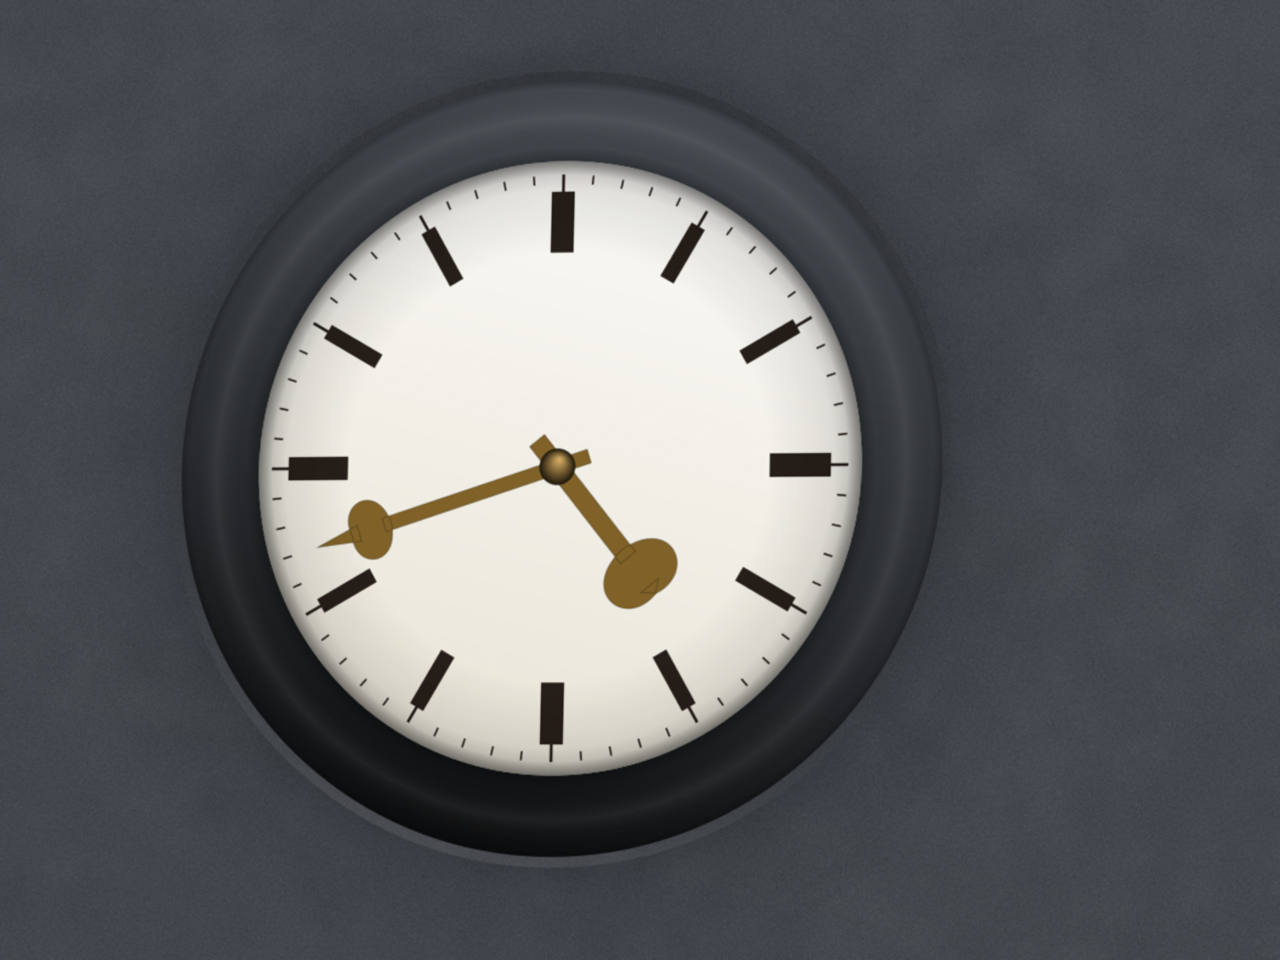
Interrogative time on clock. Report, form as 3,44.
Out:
4,42
